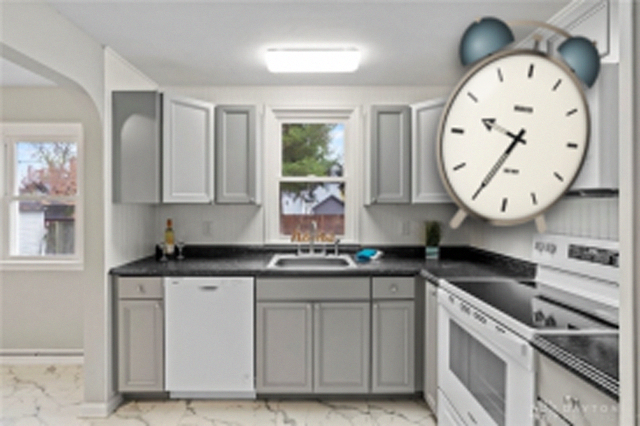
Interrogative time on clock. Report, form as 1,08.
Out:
9,35
